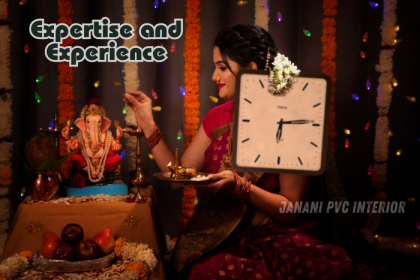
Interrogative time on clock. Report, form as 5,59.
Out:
6,14
